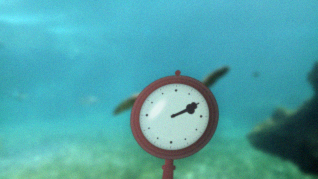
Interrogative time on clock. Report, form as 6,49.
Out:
2,10
